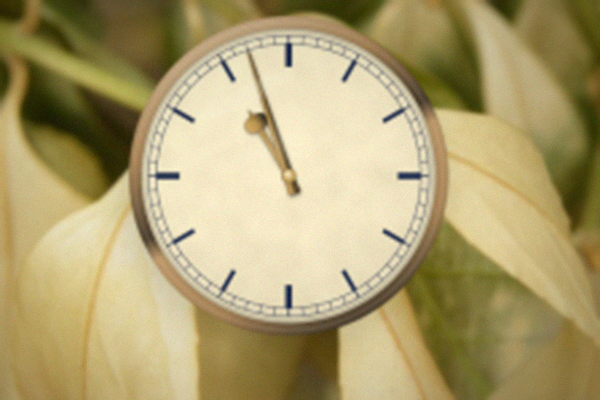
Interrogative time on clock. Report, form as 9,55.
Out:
10,57
